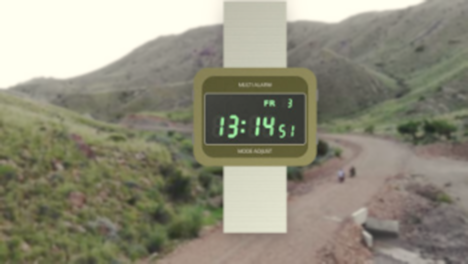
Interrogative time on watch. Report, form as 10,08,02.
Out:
13,14,51
